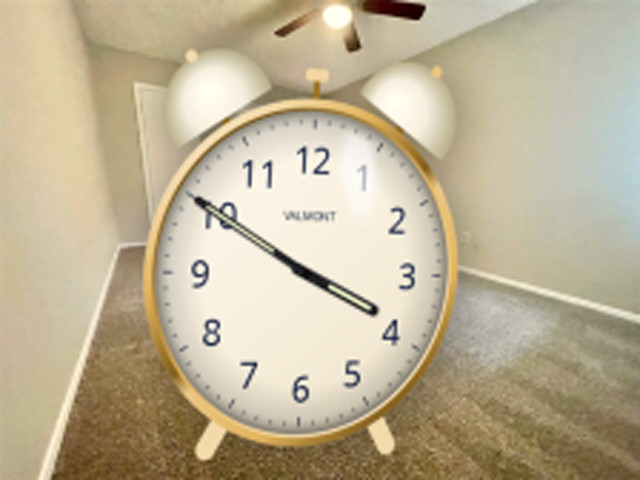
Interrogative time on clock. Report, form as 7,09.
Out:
3,50
